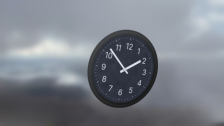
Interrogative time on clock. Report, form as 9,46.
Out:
1,52
